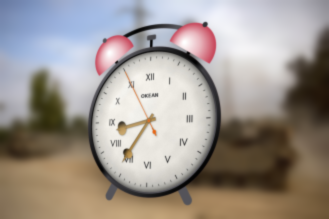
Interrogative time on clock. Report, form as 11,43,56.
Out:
8,35,55
